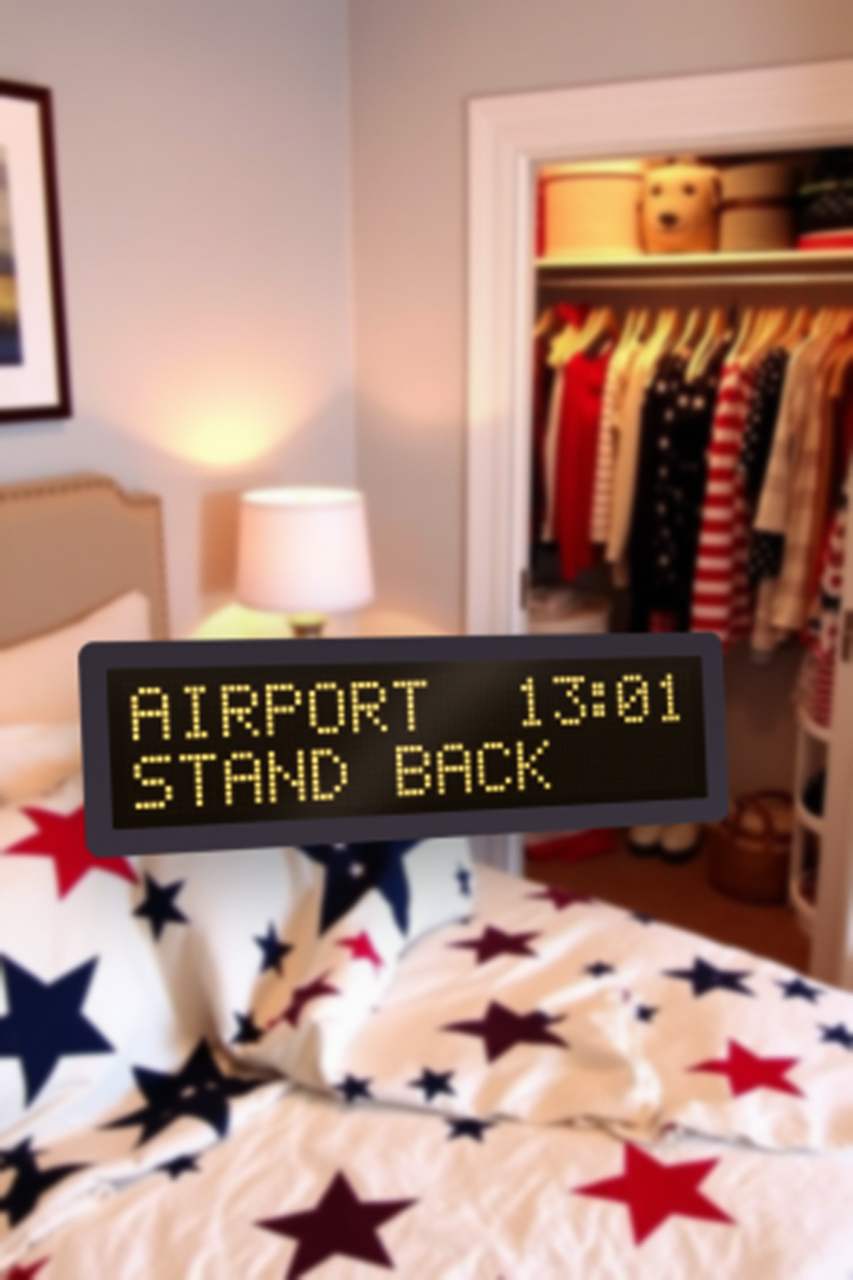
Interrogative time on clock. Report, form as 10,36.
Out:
13,01
